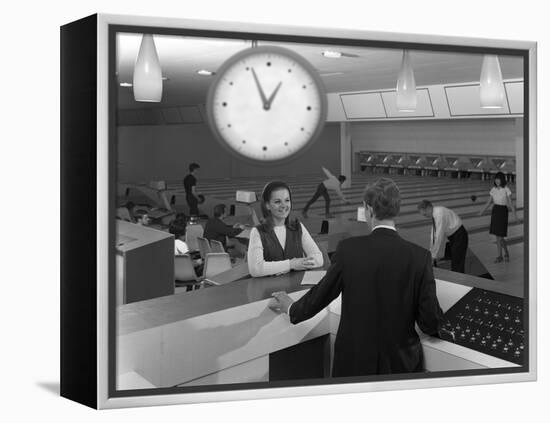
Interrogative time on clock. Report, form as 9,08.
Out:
12,56
